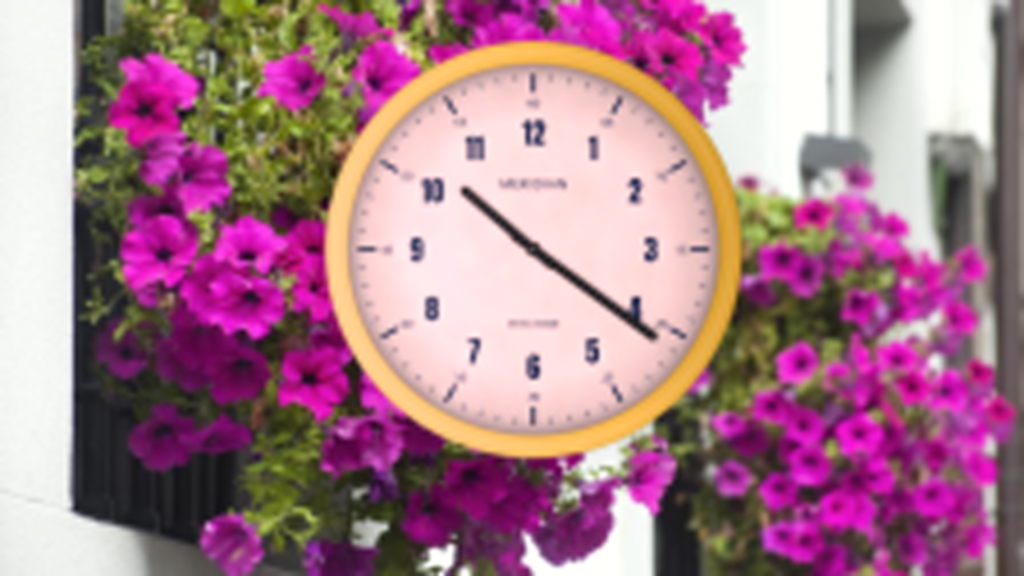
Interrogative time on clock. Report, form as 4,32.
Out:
10,21
